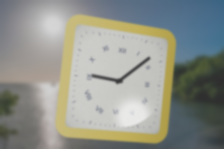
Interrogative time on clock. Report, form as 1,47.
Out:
9,08
